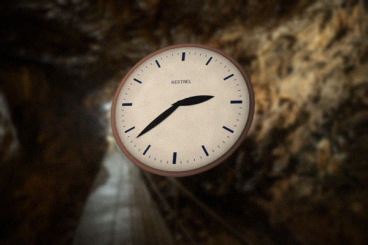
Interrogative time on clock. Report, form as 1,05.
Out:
2,38
